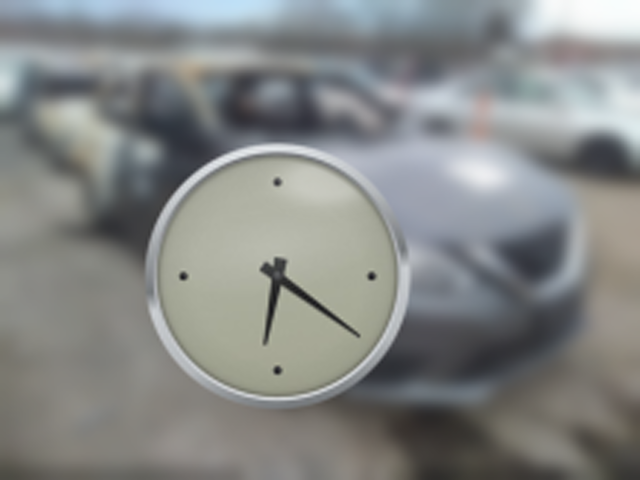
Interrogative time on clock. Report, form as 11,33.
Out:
6,21
